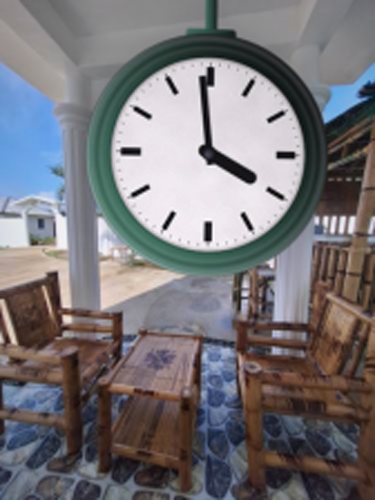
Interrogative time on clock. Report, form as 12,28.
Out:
3,59
